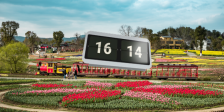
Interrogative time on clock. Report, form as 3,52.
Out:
16,14
